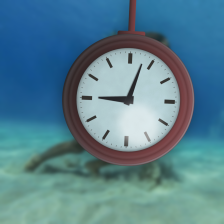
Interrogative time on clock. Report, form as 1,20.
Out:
9,03
